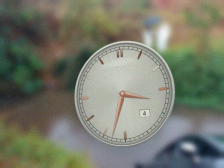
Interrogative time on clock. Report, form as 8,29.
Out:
3,33
